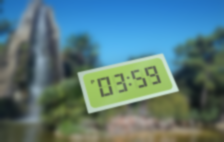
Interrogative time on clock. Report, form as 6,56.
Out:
3,59
